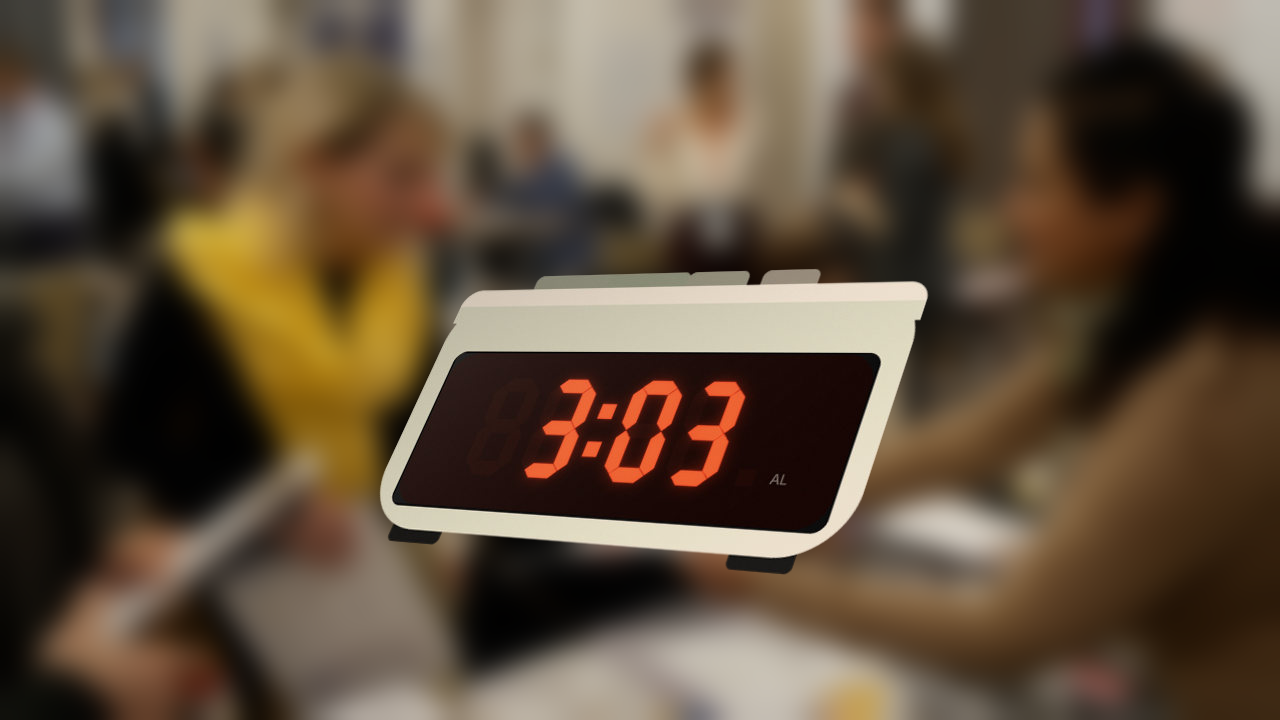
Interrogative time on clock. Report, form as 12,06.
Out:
3,03
